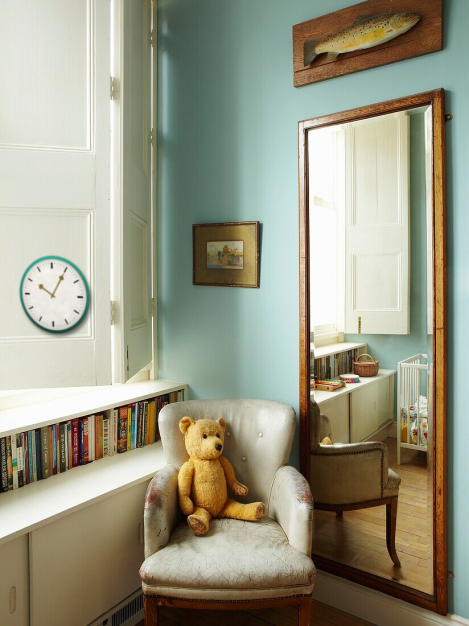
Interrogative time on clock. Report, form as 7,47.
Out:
10,05
